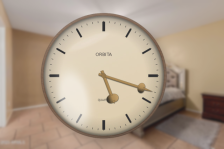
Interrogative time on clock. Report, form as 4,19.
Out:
5,18
